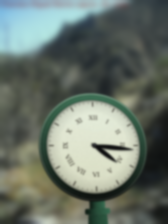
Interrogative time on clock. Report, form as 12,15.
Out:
4,16
